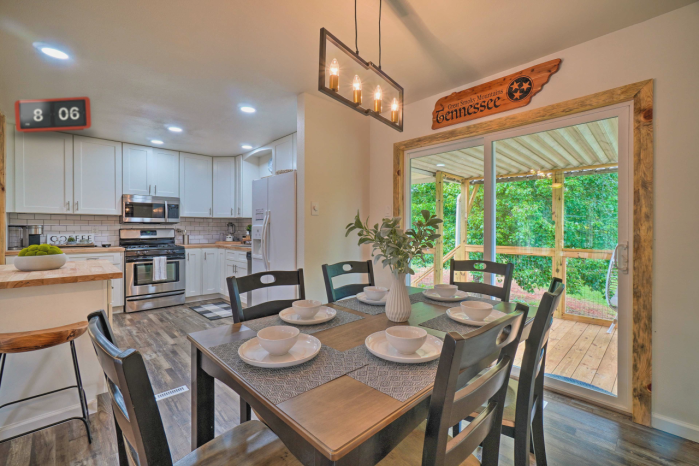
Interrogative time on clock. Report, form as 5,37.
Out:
8,06
